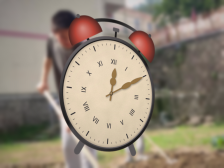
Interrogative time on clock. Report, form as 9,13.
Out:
12,10
